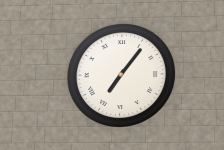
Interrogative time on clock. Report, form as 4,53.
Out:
7,06
